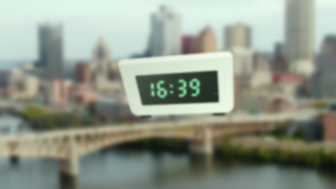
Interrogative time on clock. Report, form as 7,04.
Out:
16,39
